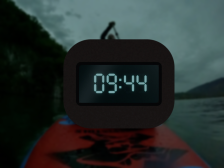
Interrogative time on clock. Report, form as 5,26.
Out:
9,44
